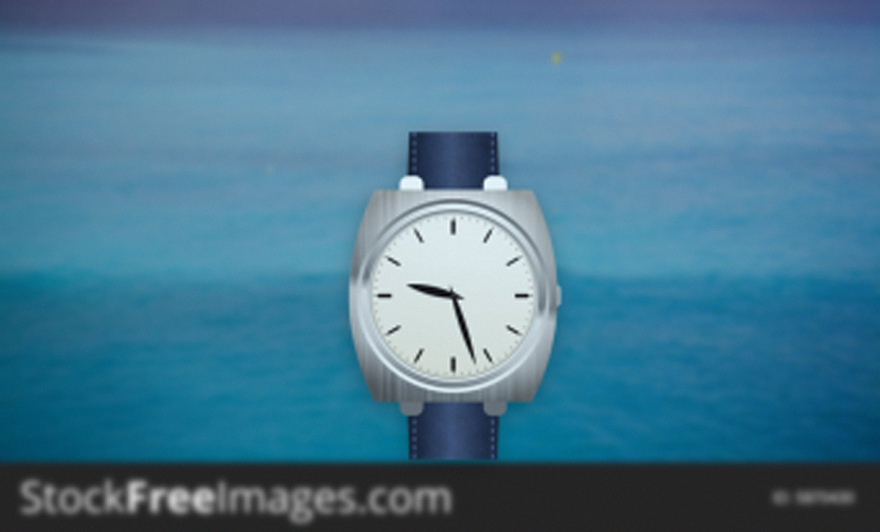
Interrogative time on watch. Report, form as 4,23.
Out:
9,27
